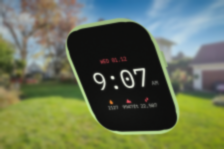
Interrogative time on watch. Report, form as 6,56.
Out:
9,07
